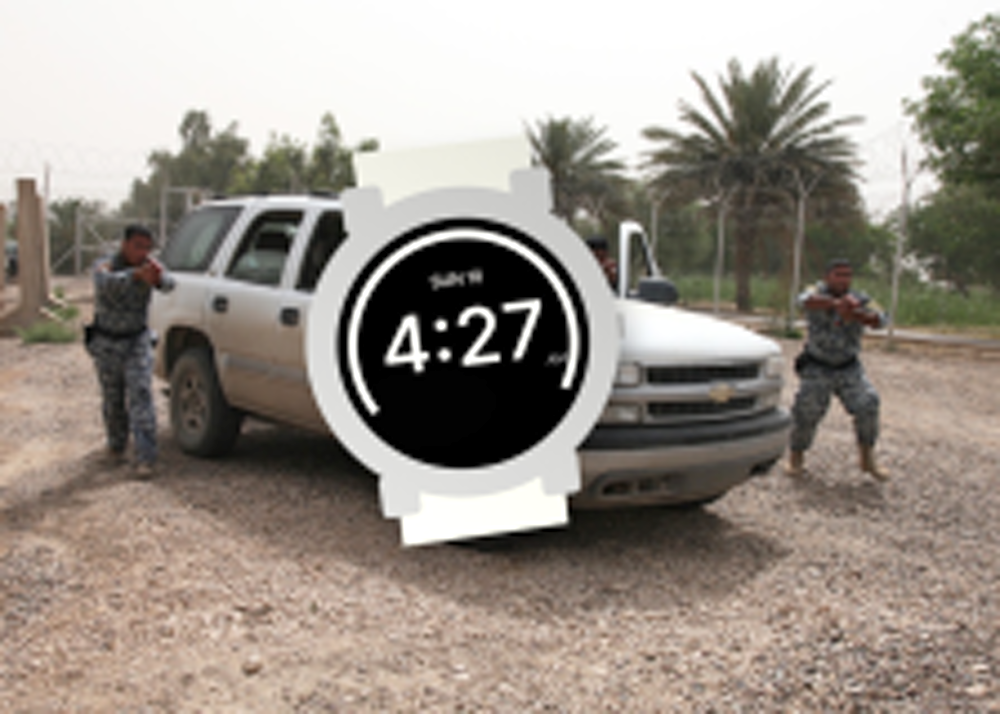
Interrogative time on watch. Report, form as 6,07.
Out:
4,27
